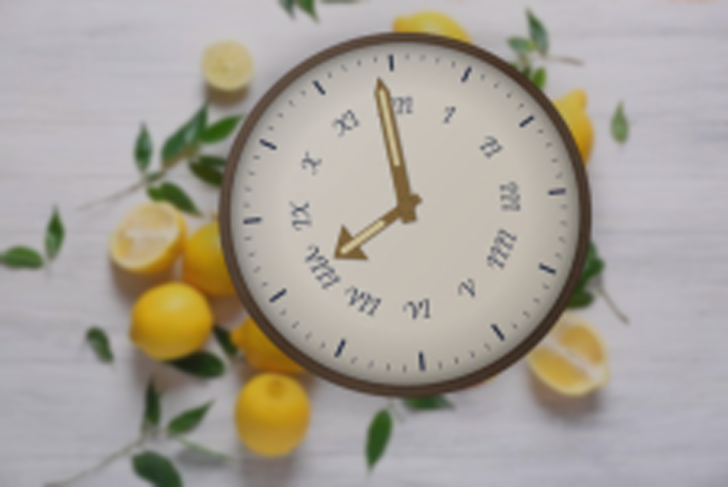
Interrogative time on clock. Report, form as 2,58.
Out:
7,59
